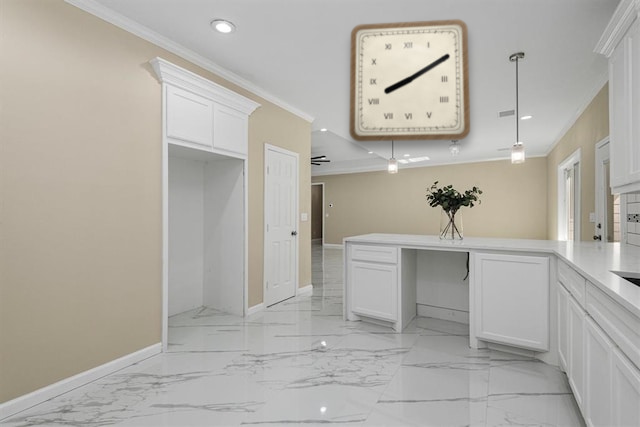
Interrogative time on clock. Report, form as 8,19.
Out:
8,10
